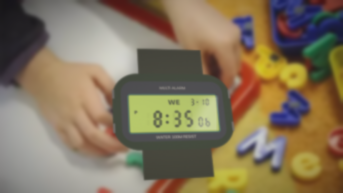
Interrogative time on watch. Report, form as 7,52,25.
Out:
8,35,06
